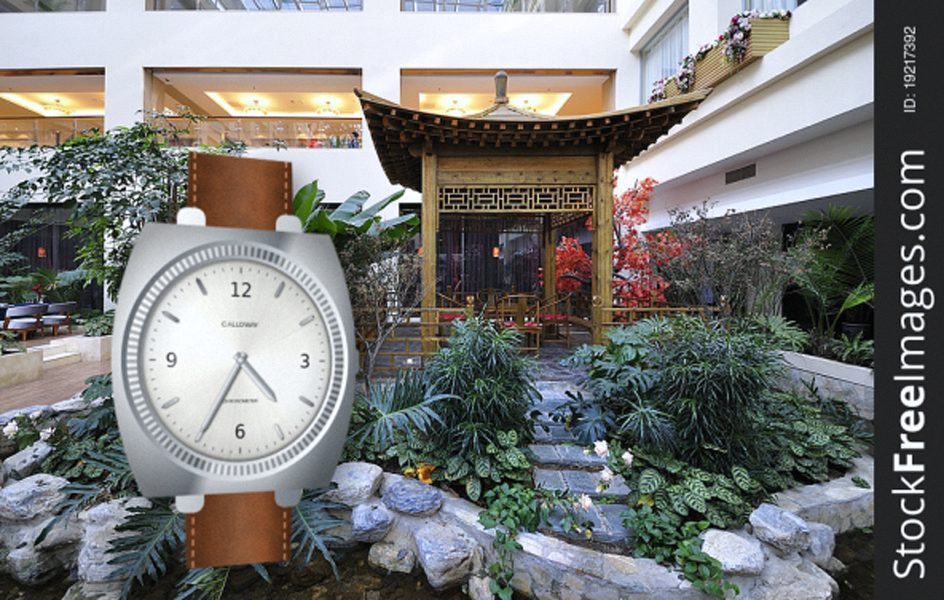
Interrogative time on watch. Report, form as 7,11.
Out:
4,35
